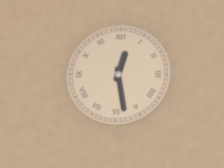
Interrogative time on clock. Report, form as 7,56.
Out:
12,28
